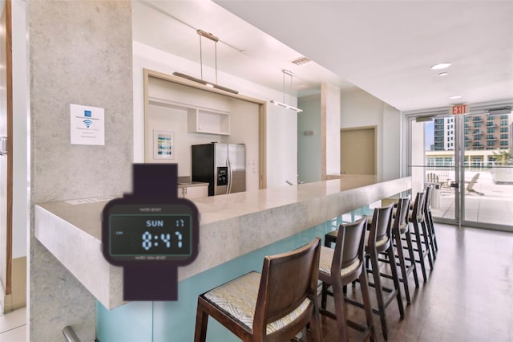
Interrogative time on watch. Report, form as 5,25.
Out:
8,47
